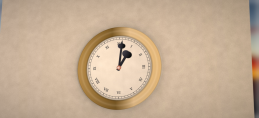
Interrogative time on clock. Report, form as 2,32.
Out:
1,01
